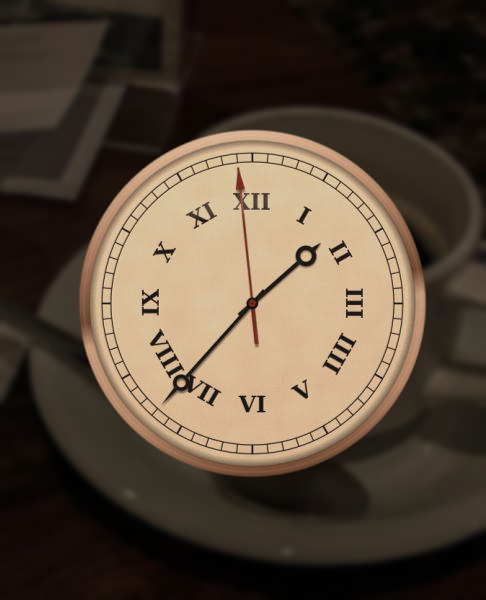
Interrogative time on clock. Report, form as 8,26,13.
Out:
1,36,59
